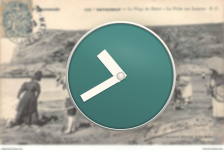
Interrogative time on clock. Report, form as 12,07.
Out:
10,40
